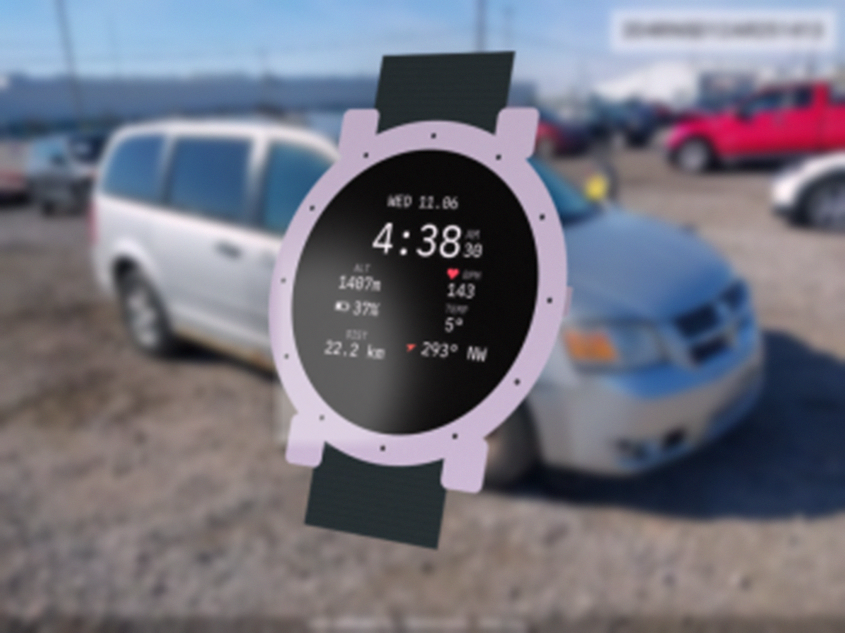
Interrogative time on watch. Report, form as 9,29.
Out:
4,38
